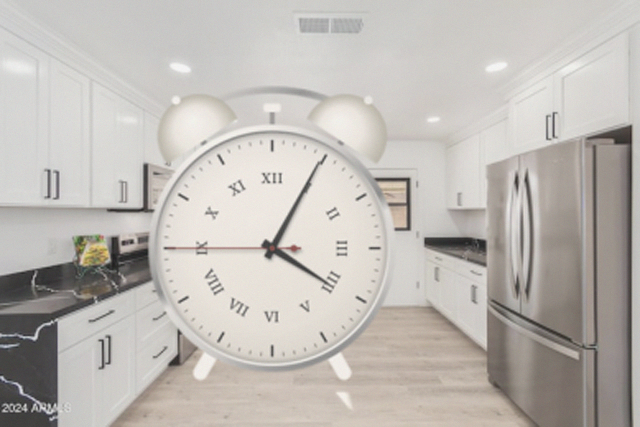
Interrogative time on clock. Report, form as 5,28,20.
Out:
4,04,45
